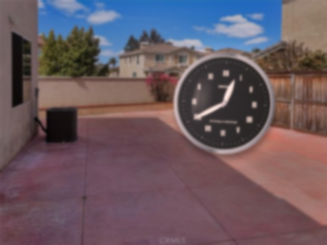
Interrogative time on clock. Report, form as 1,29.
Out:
12,40
